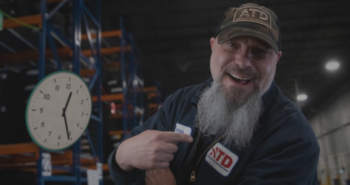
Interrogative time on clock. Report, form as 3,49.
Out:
12,26
